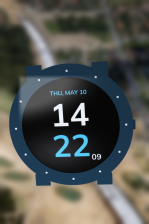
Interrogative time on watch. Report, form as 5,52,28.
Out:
14,22,09
